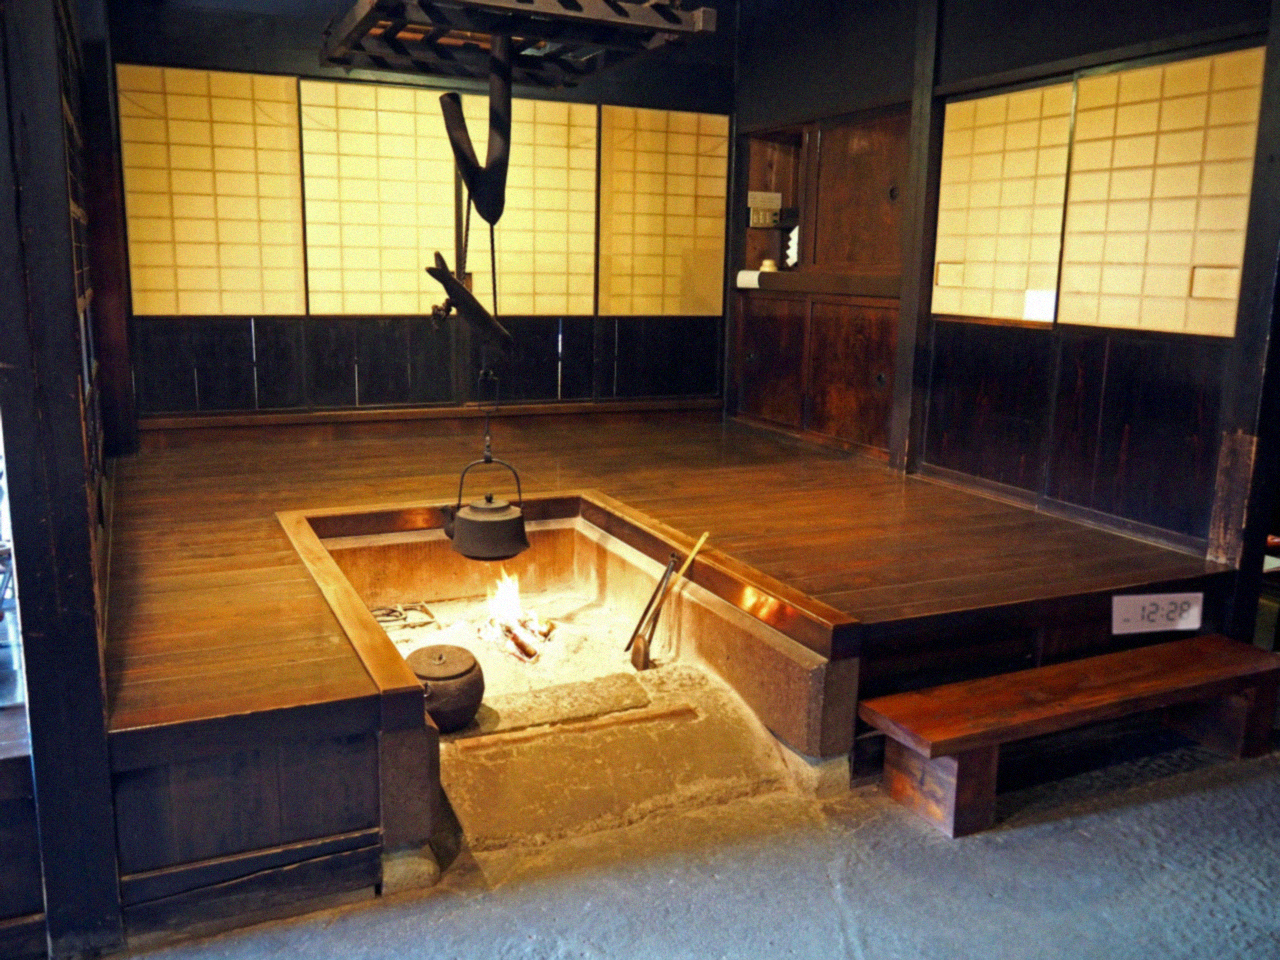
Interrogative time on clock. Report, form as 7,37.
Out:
12,28
